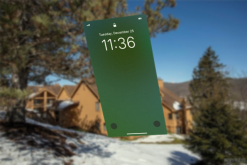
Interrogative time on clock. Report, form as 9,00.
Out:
11,36
